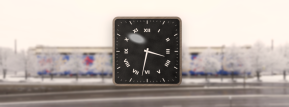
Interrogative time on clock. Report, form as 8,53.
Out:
3,32
